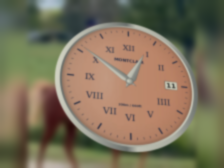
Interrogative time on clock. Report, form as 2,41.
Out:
12,51
